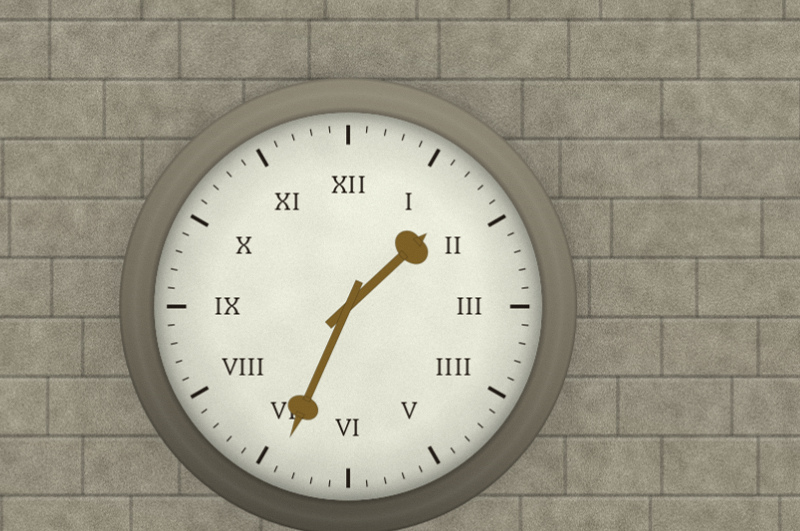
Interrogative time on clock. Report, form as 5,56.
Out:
1,34
